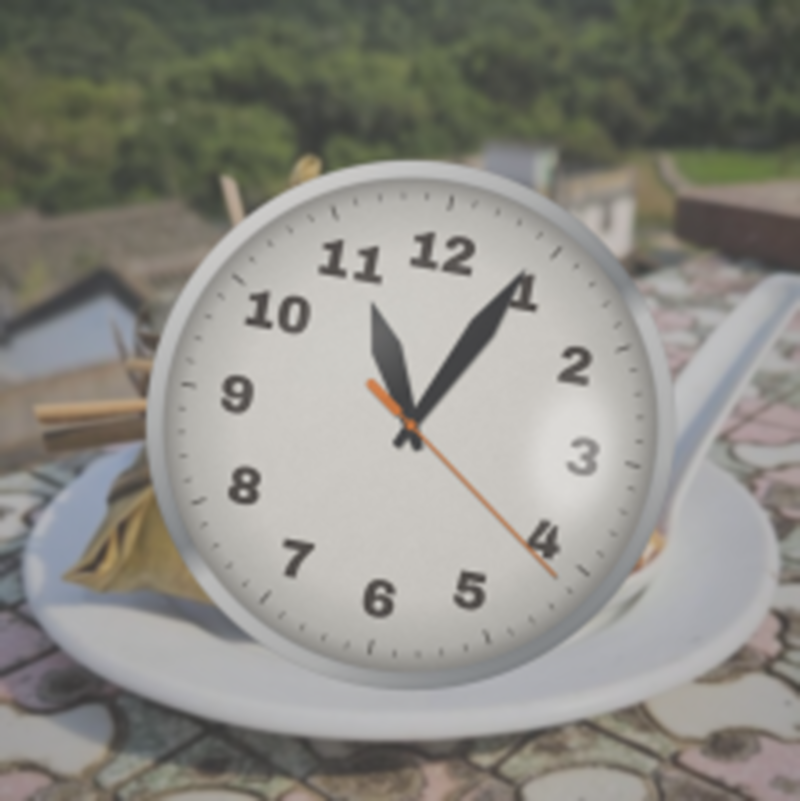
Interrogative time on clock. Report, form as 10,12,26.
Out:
11,04,21
